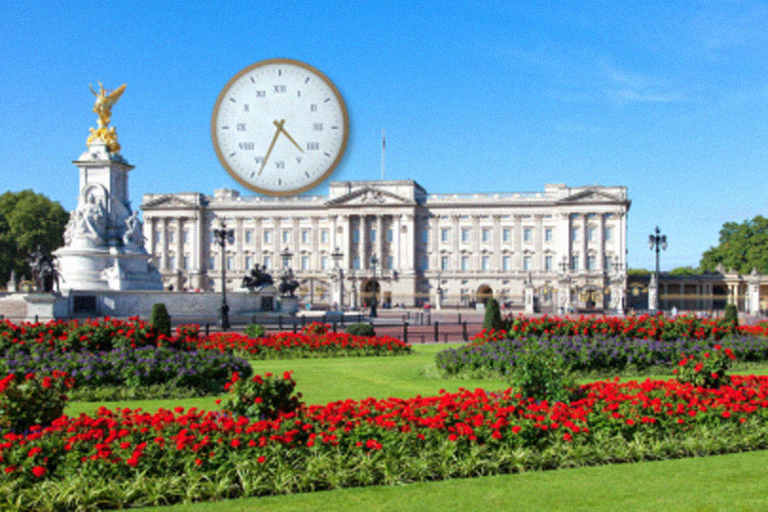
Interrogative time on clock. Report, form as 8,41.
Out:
4,34
